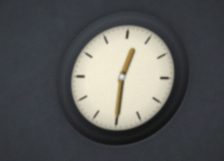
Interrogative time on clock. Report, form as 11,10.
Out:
12,30
